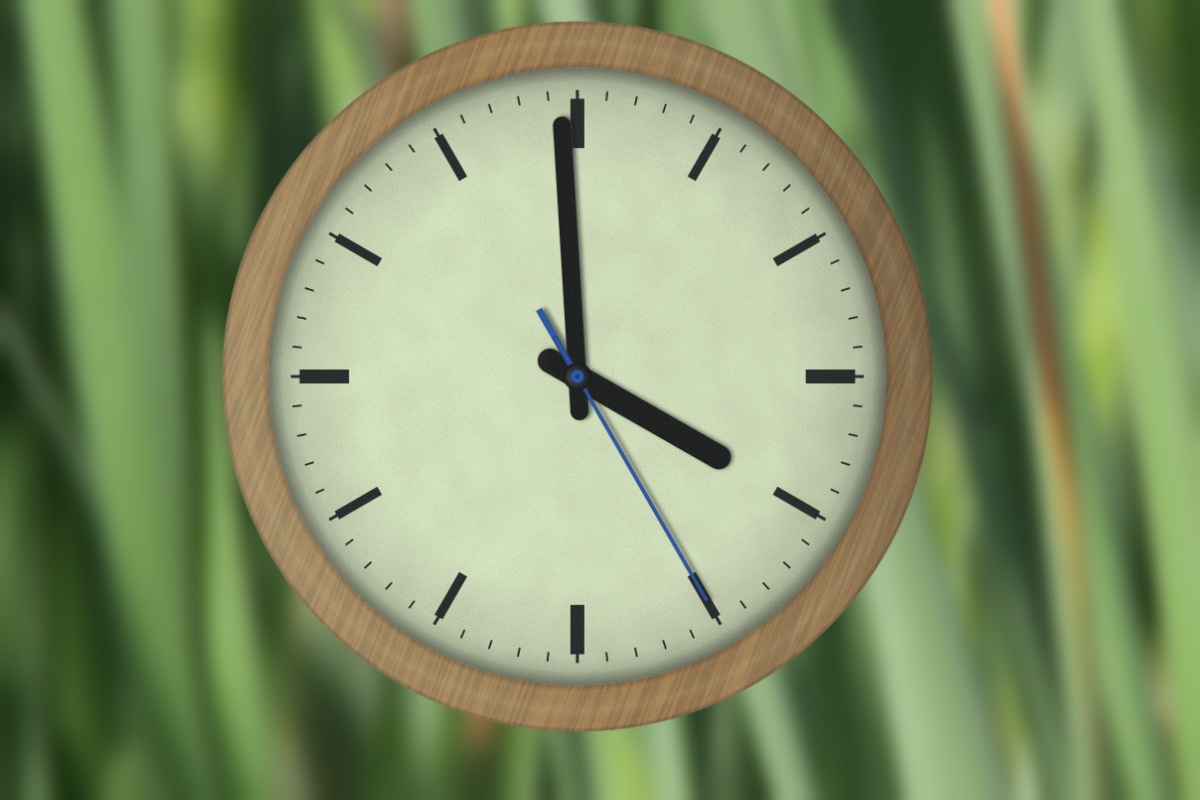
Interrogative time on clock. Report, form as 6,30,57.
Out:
3,59,25
